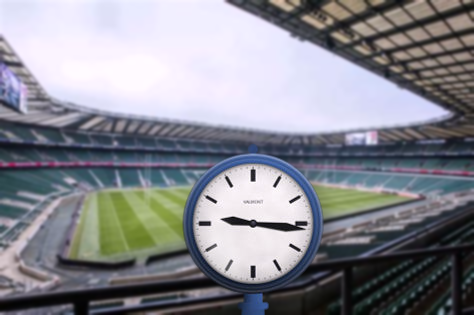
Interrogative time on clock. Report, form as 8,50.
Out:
9,16
